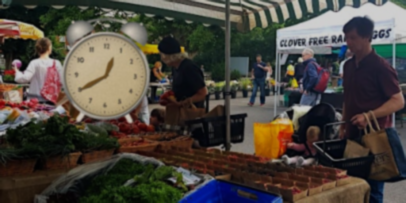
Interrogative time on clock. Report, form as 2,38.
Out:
12,40
